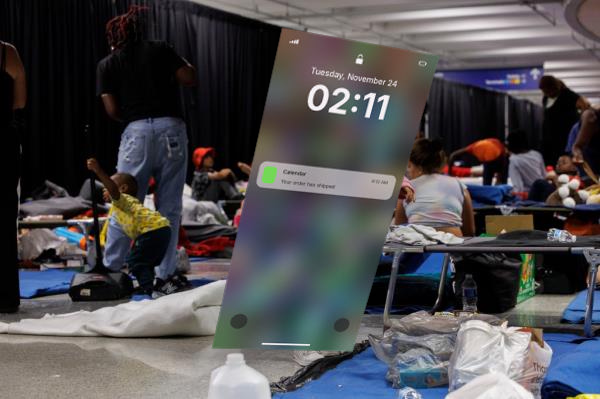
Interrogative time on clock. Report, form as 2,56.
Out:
2,11
